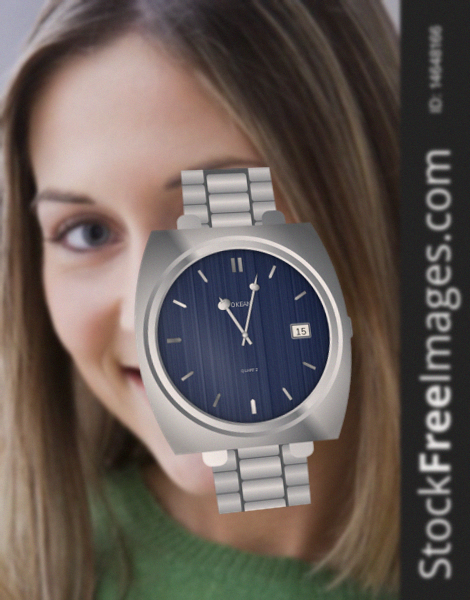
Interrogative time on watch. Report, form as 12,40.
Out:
11,03
